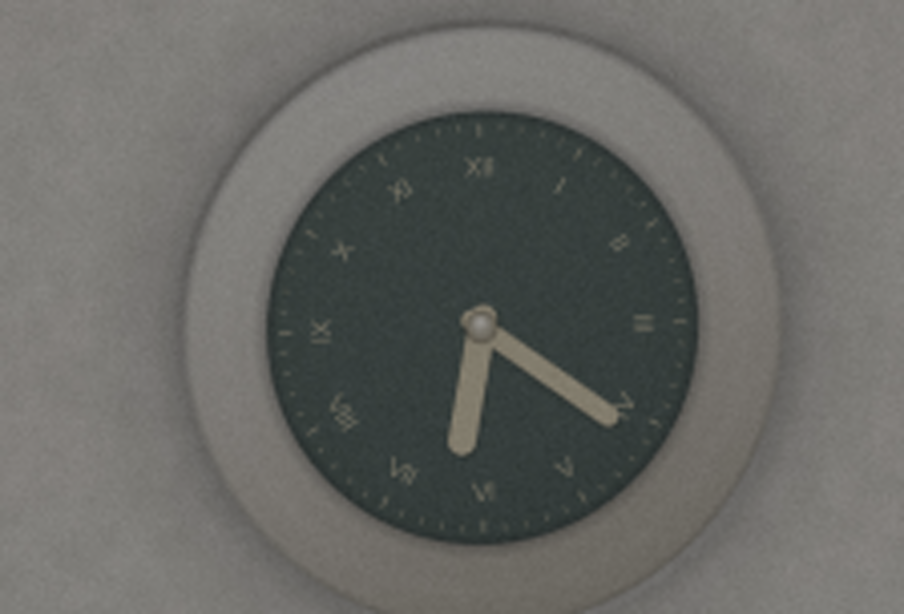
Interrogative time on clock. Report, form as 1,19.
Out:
6,21
